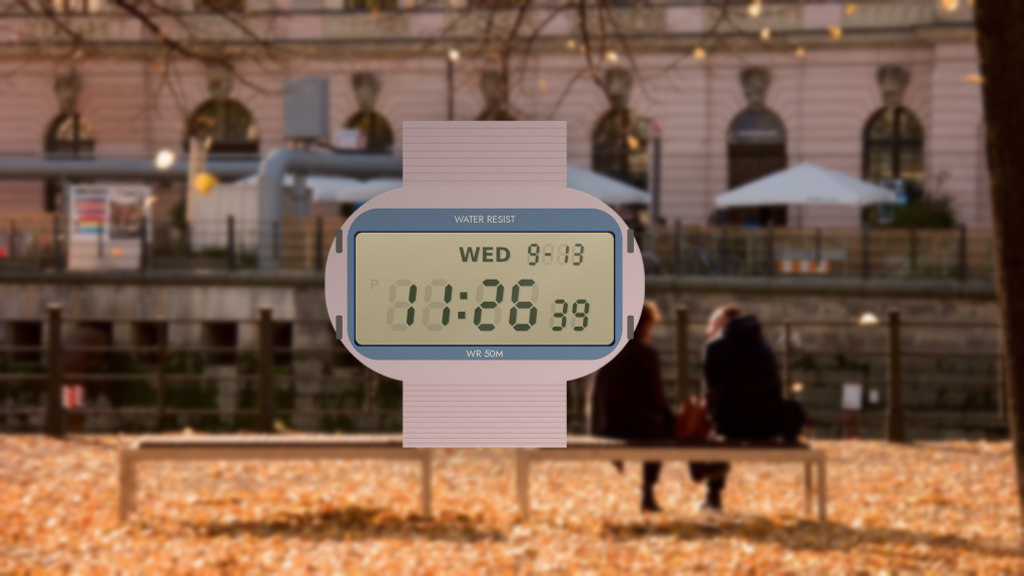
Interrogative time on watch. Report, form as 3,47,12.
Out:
11,26,39
